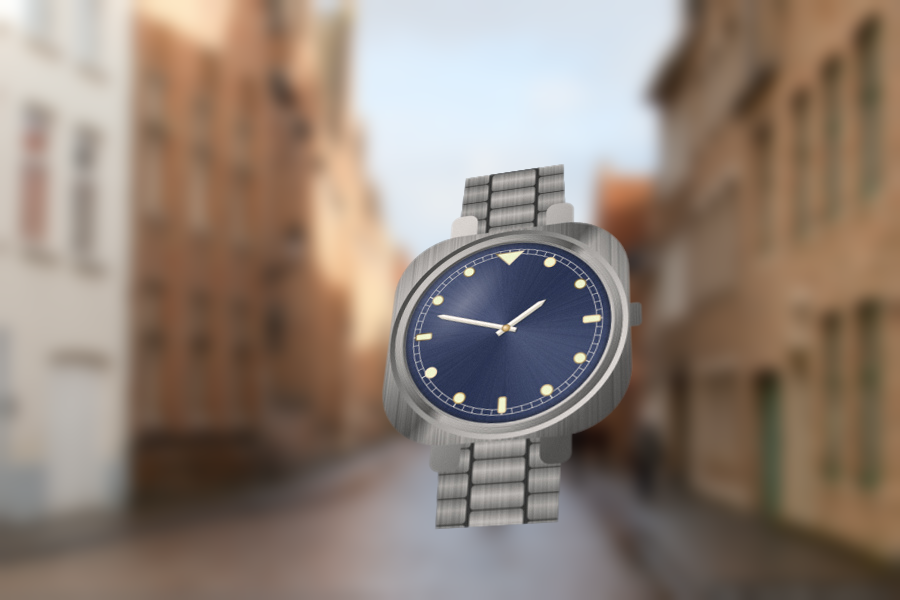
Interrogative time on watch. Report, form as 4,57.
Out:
1,48
